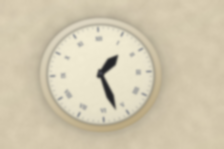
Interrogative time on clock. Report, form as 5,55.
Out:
1,27
